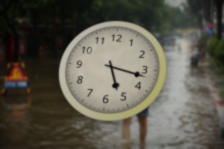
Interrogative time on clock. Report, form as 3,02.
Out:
5,17
